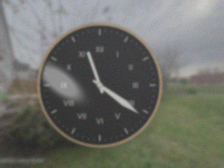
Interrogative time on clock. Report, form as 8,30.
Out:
11,21
